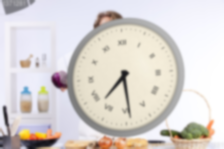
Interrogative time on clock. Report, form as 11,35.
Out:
7,29
